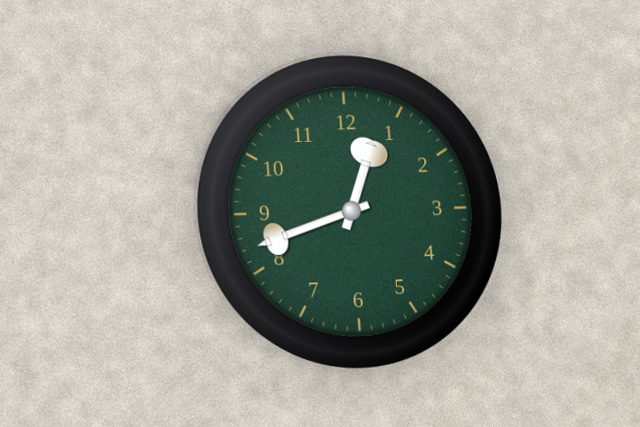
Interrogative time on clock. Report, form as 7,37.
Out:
12,42
